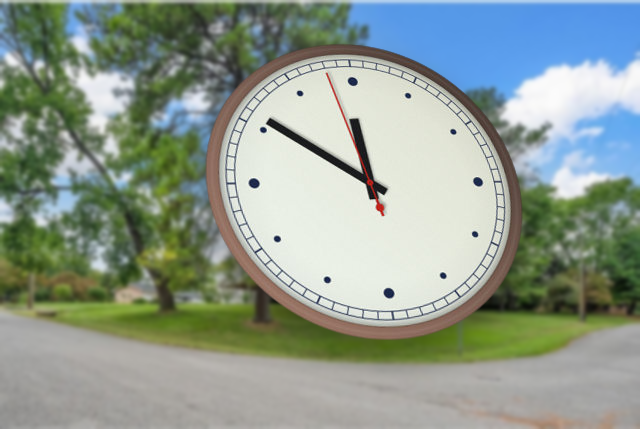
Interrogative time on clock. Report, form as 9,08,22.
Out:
11,50,58
